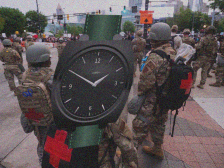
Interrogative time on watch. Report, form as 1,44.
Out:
1,50
